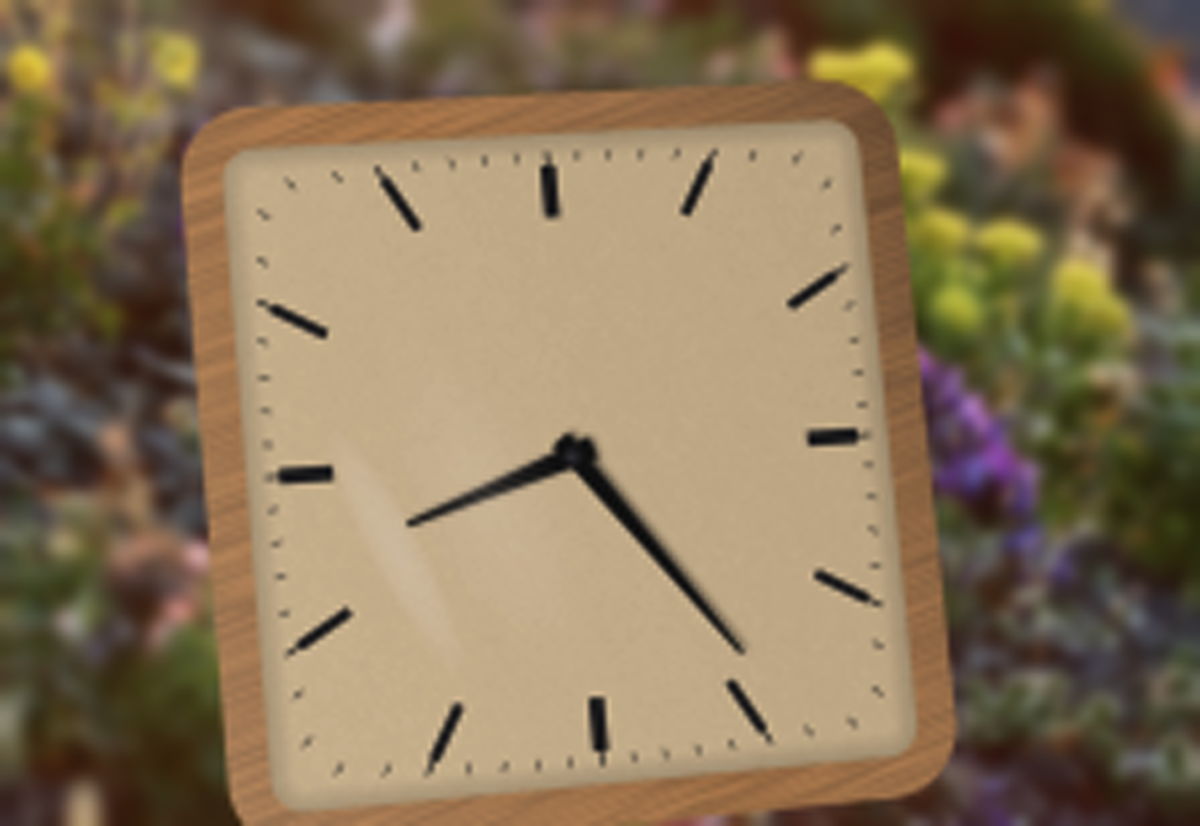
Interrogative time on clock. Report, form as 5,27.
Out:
8,24
